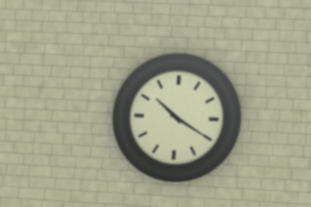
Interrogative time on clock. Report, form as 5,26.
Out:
10,20
